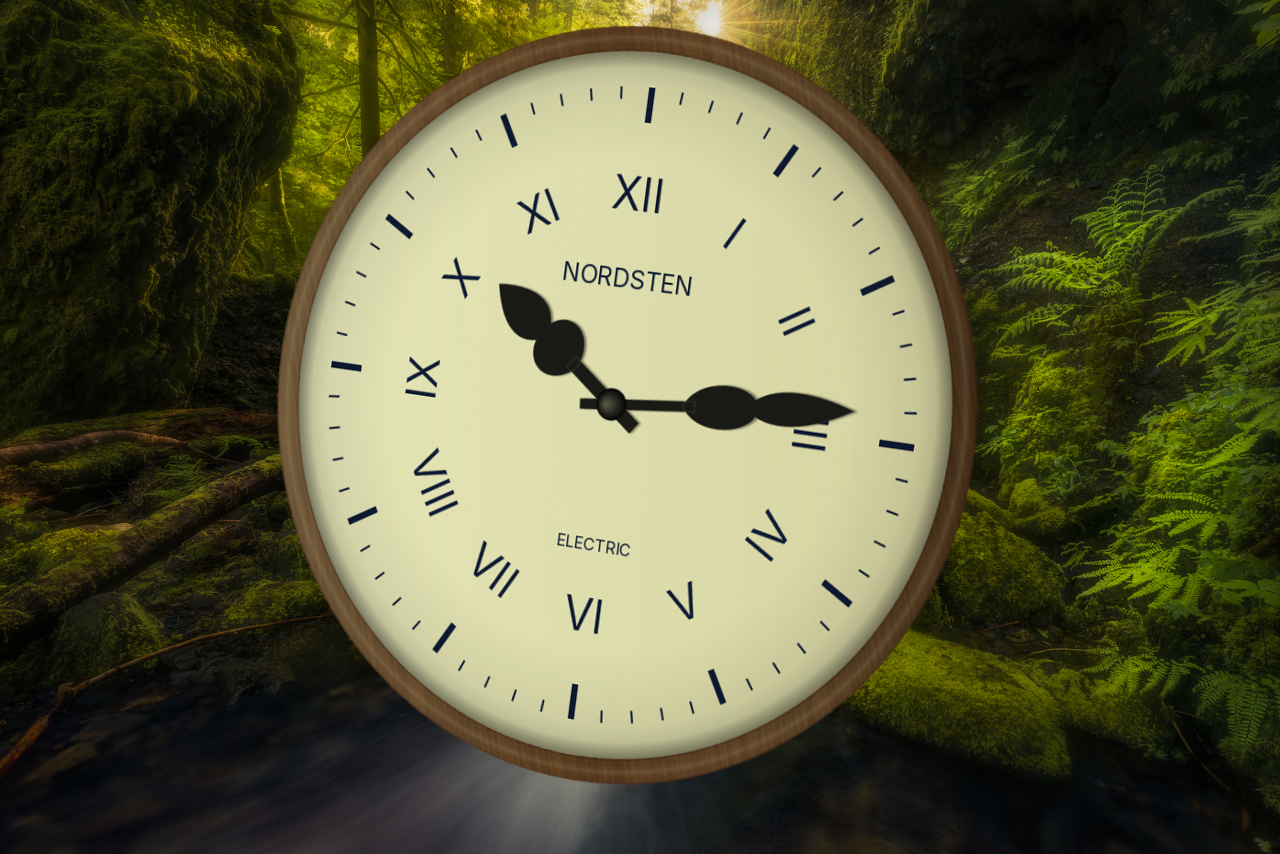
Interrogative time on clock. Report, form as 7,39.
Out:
10,14
